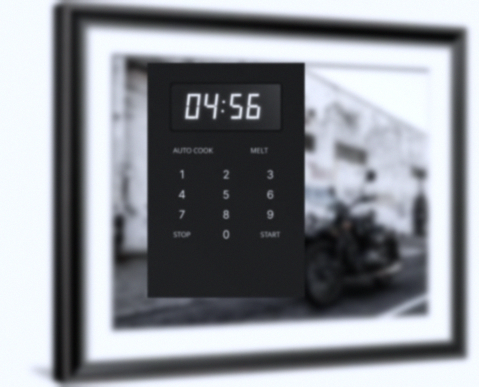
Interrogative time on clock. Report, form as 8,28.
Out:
4,56
